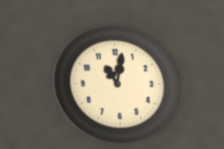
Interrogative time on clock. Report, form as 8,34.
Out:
11,02
